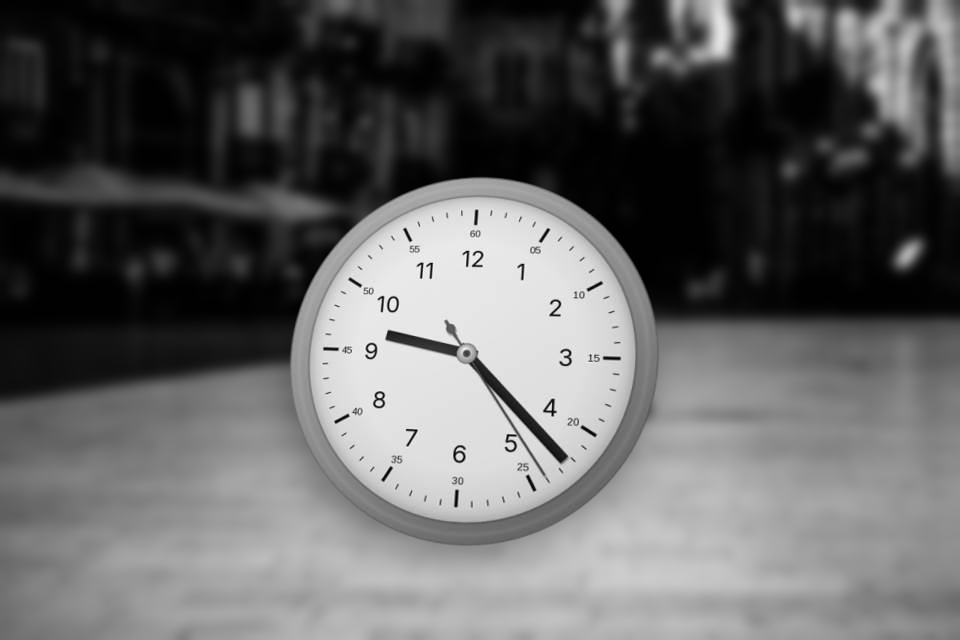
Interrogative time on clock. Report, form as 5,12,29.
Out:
9,22,24
